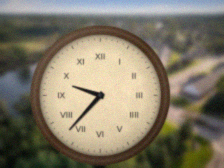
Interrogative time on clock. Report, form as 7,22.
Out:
9,37
